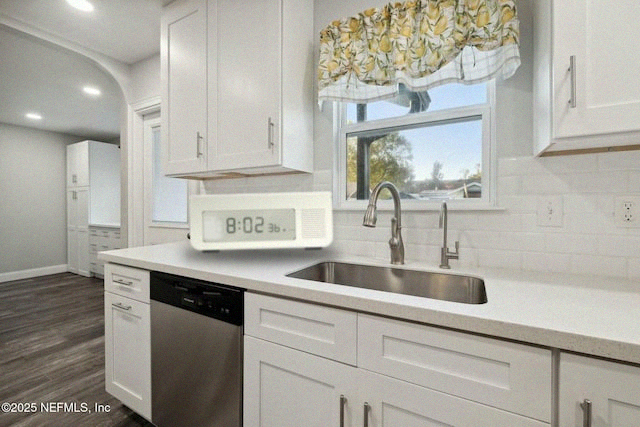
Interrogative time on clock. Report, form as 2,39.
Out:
8,02
